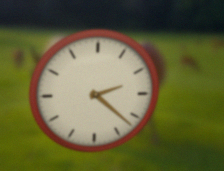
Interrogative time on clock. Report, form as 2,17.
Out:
2,22
